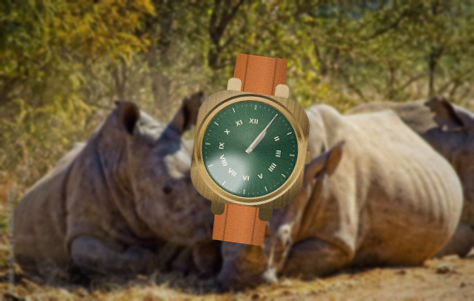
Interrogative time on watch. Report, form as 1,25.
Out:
1,05
